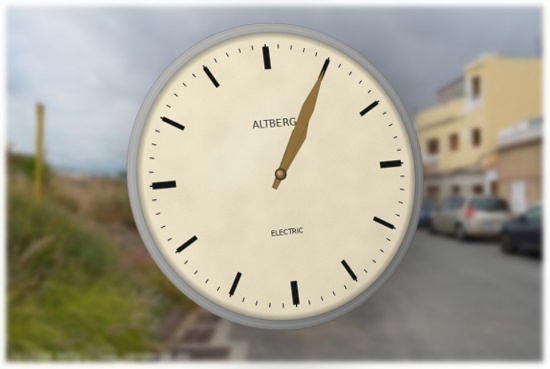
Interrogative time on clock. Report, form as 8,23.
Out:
1,05
